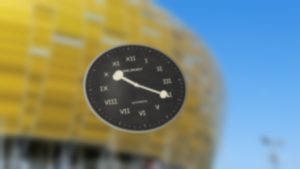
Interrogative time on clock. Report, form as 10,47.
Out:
10,20
